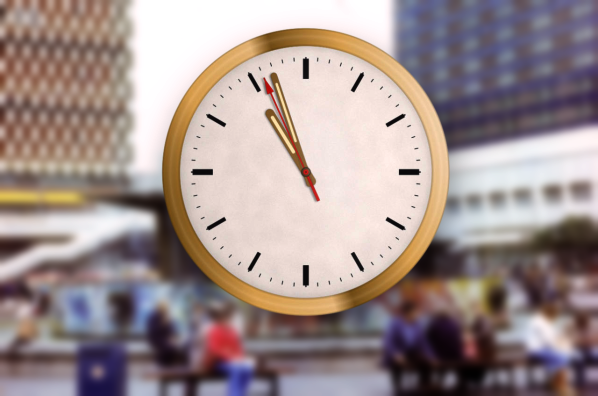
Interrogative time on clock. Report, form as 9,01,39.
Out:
10,56,56
